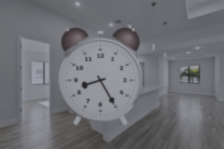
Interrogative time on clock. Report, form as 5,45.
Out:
8,25
